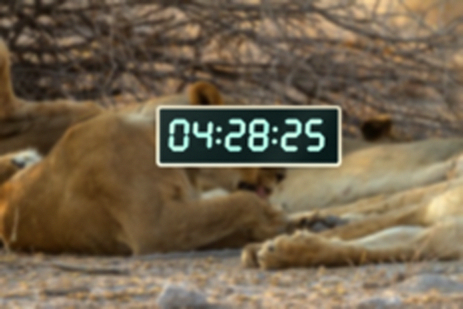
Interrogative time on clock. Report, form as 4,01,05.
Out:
4,28,25
